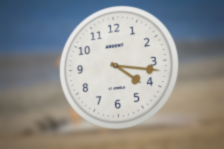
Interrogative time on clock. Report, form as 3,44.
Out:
4,17
